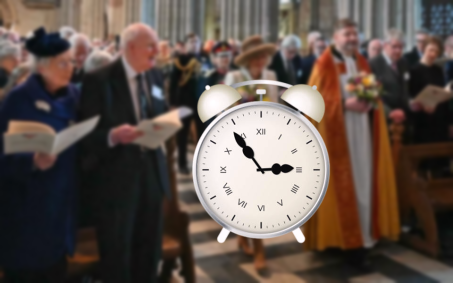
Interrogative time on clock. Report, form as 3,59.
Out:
2,54
